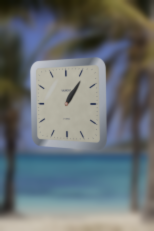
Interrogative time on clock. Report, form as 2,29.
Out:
1,06
